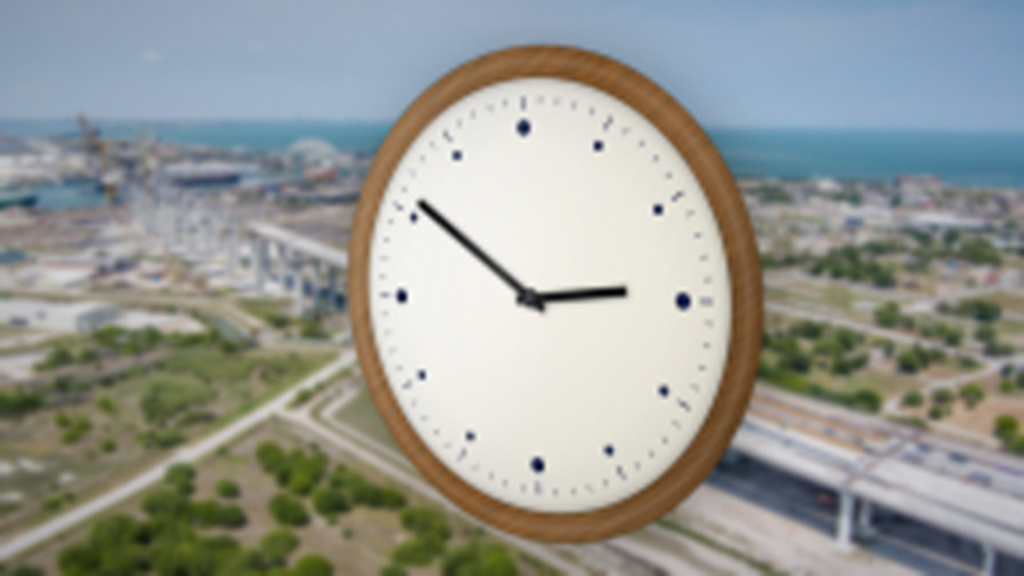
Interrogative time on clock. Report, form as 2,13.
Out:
2,51
